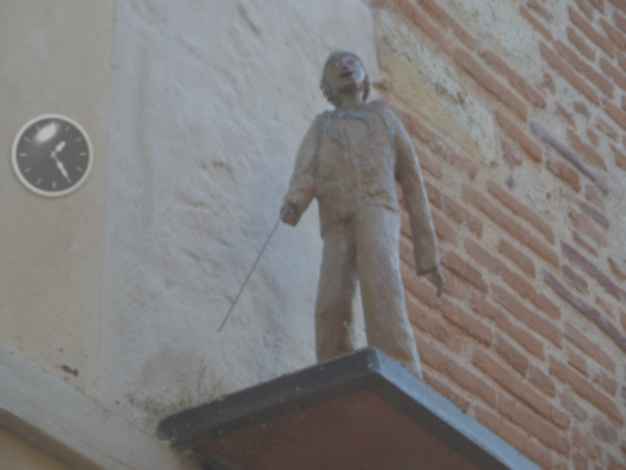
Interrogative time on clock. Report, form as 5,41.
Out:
1,25
